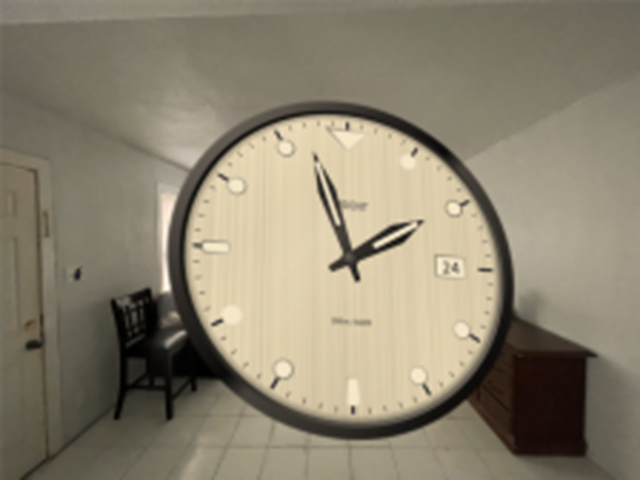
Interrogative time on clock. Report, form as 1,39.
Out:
1,57
